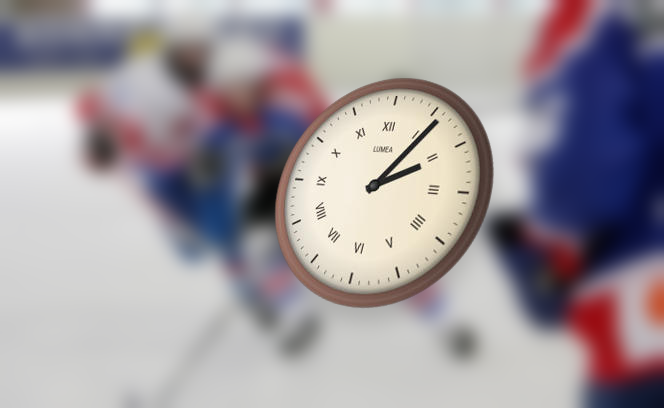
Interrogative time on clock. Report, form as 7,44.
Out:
2,06
